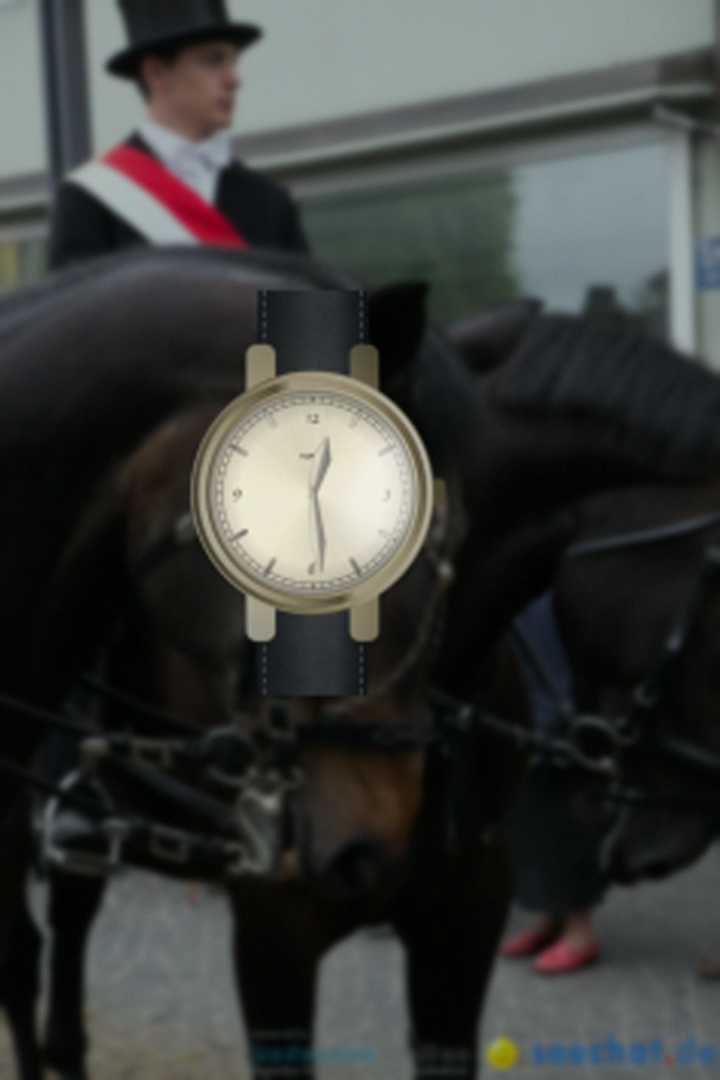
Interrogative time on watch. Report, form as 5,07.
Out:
12,29
